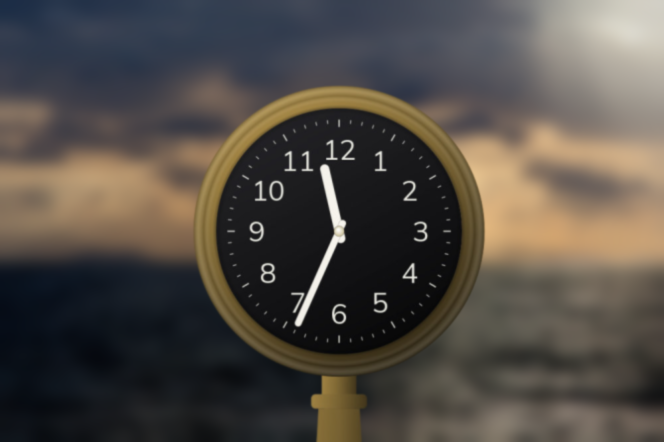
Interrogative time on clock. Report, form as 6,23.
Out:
11,34
